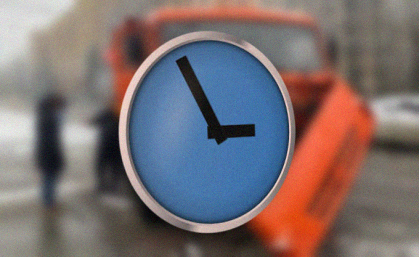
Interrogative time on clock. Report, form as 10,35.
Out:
2,55
